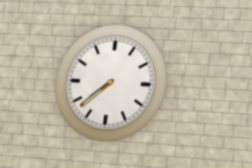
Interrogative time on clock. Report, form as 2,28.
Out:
7,38
